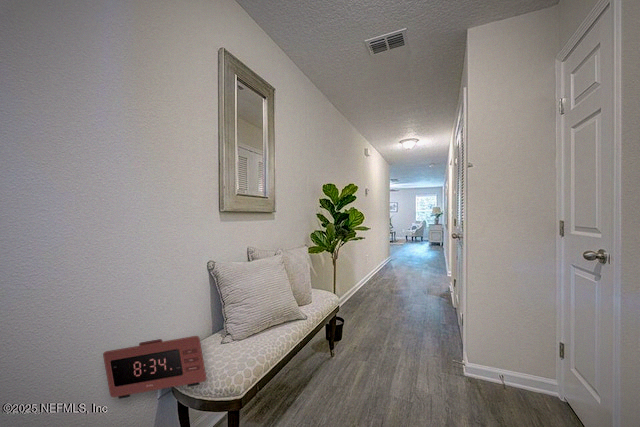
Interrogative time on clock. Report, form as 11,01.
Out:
8,34
